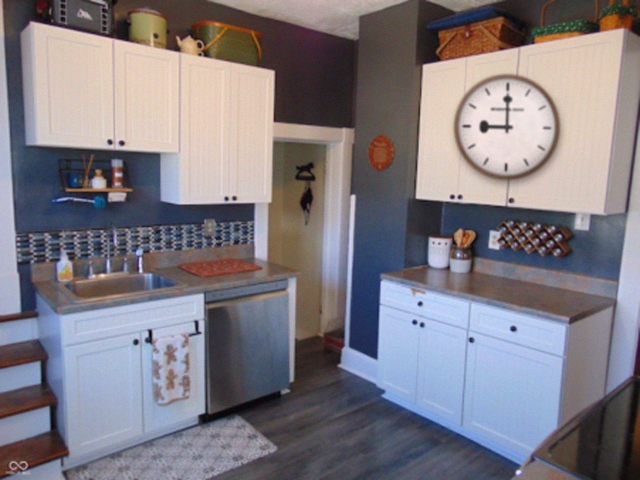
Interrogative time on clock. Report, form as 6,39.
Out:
9,00
